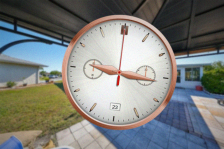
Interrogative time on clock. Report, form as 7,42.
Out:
9,16
